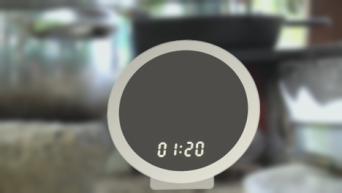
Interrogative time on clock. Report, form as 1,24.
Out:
1,20
